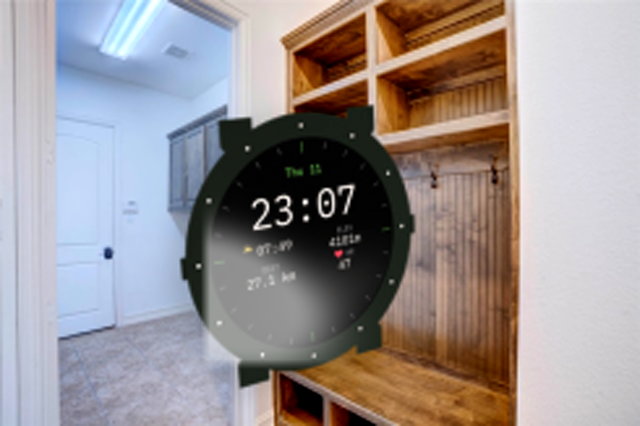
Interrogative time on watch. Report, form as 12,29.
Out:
23,07
